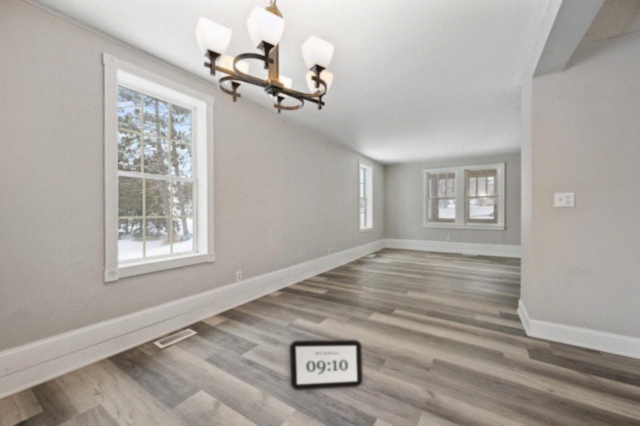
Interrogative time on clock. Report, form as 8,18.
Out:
9,10
